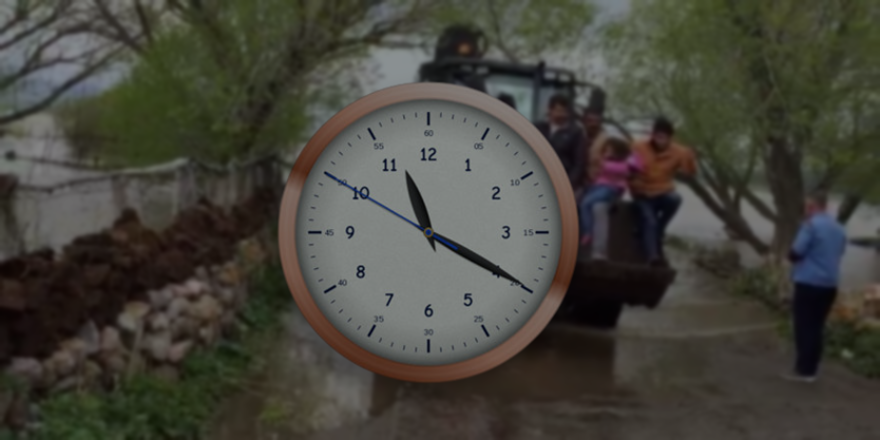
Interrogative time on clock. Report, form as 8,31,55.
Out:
11,19,50
